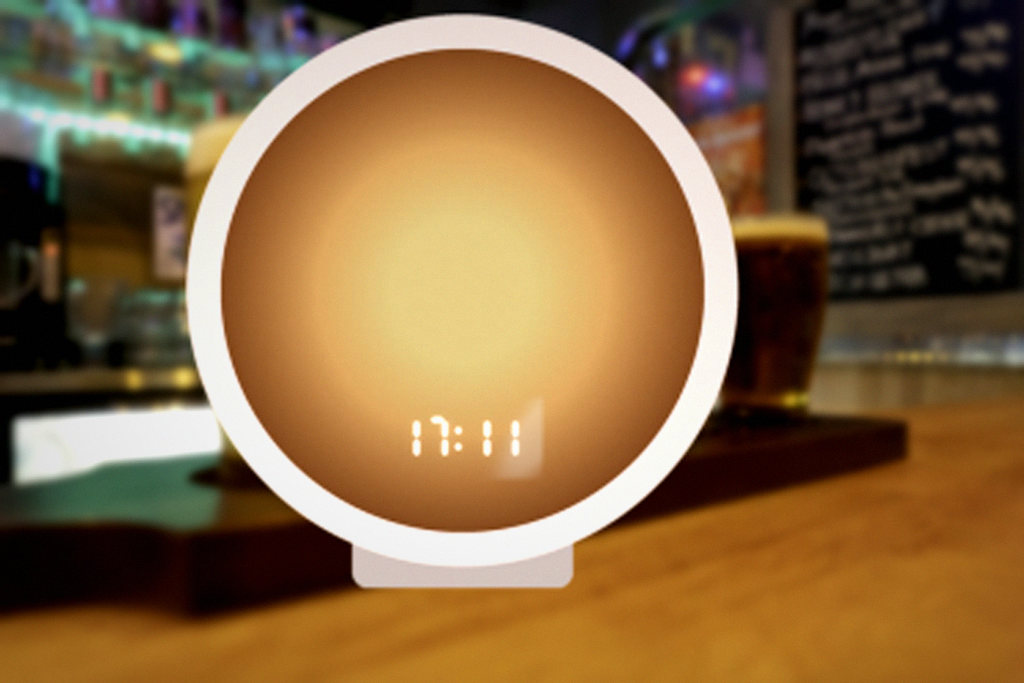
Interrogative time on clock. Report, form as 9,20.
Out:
17,11
